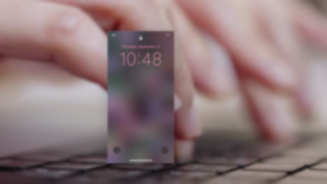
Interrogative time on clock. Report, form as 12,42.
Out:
10,48
